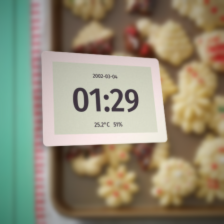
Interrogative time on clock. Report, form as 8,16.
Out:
1,29
